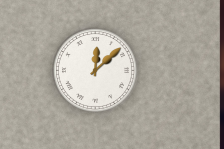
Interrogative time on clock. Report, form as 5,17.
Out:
12,08
